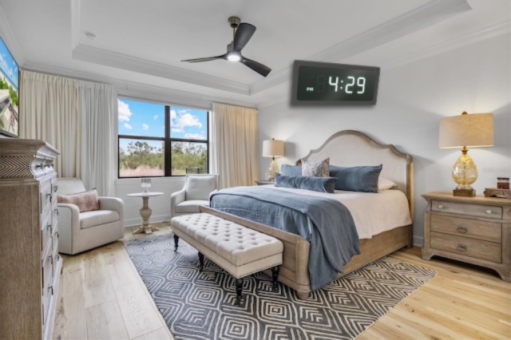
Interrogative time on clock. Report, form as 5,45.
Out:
4,29
